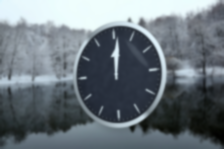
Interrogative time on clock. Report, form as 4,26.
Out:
12,01
